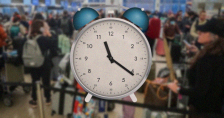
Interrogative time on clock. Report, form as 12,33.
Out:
11,21
